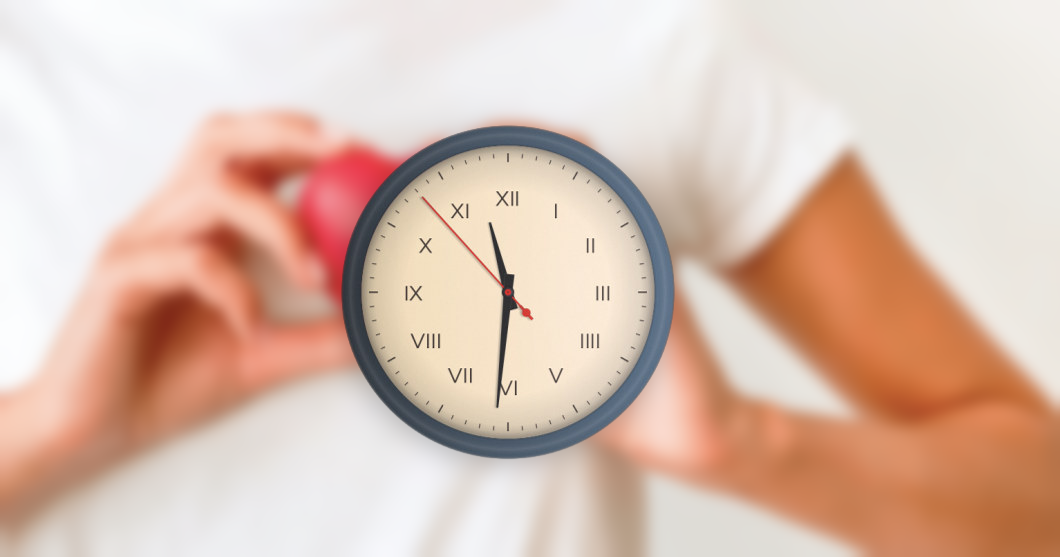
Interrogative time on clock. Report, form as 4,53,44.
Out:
11,30,53
